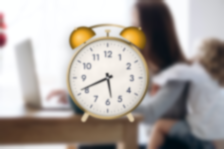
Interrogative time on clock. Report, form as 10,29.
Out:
5,41
